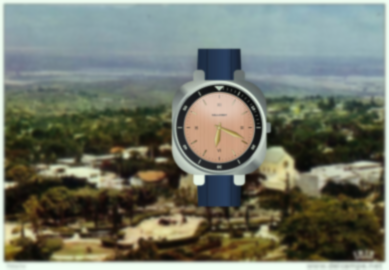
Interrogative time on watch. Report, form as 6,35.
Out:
6,19
